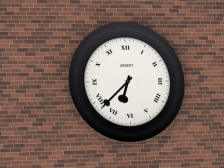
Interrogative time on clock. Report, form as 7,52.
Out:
6,38
